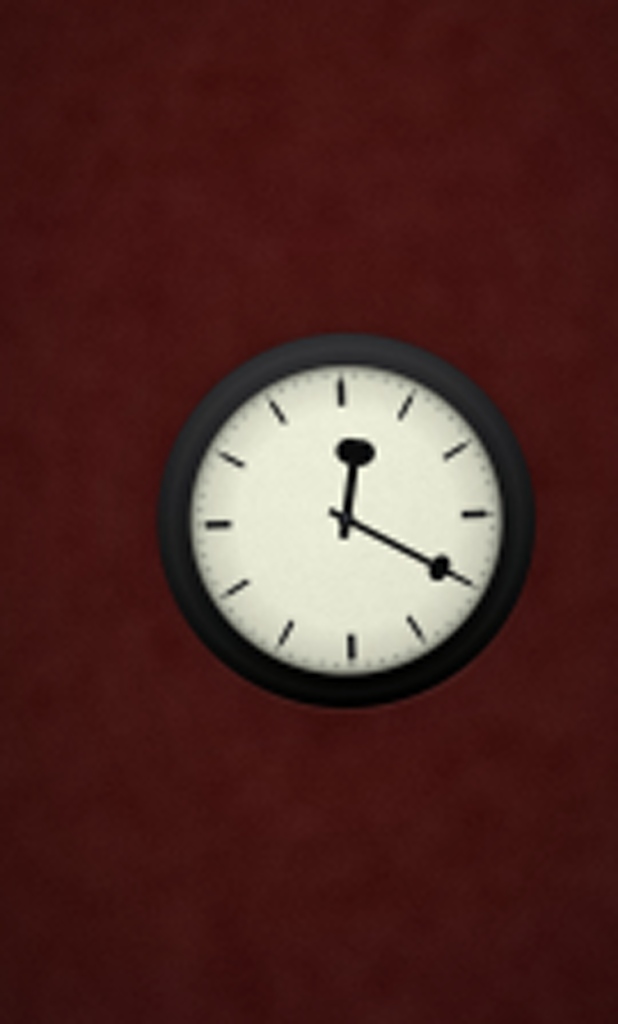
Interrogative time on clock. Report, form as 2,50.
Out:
12,20
